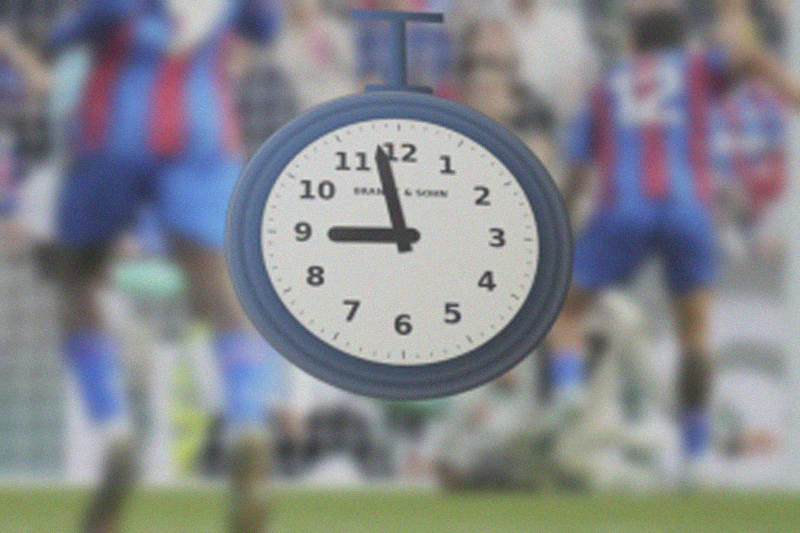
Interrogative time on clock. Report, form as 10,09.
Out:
8,58
